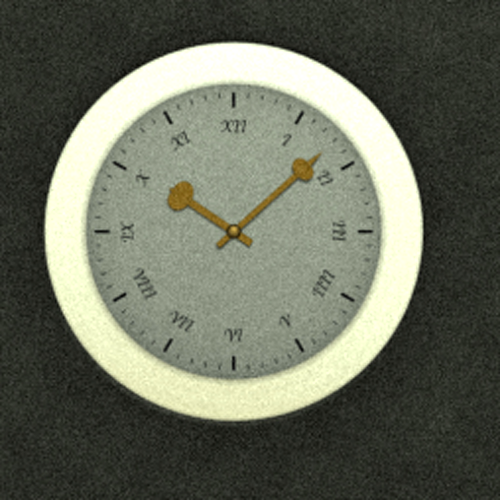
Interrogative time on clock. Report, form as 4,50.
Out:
10,08
